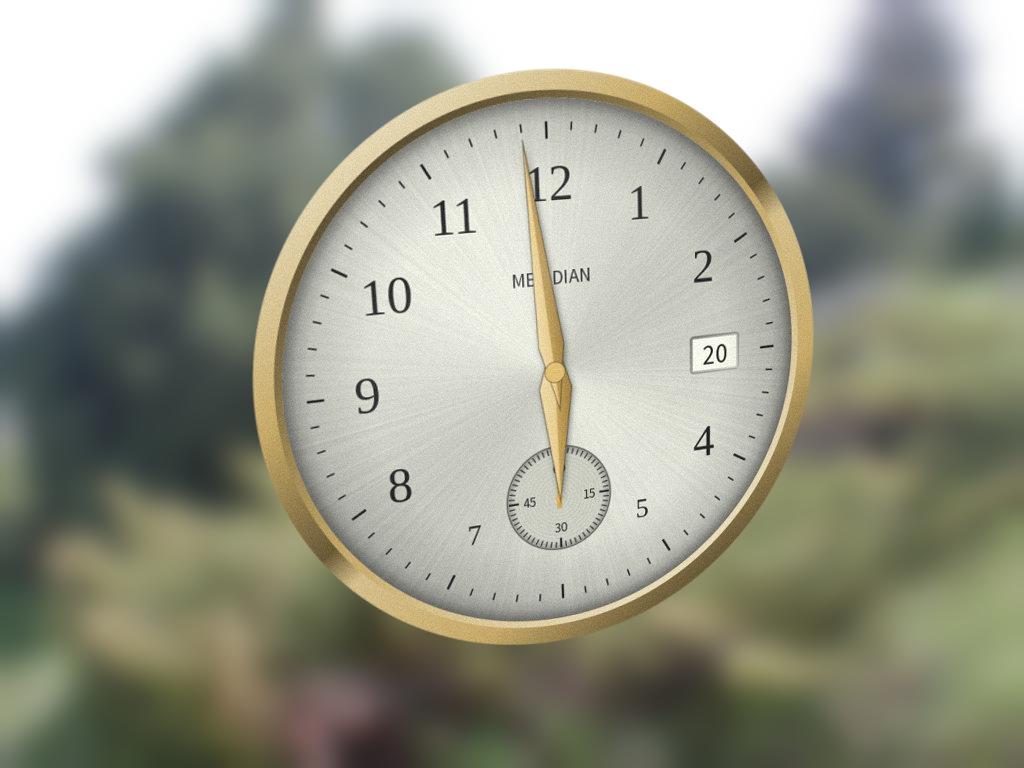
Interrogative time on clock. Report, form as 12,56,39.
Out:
5,59,00
